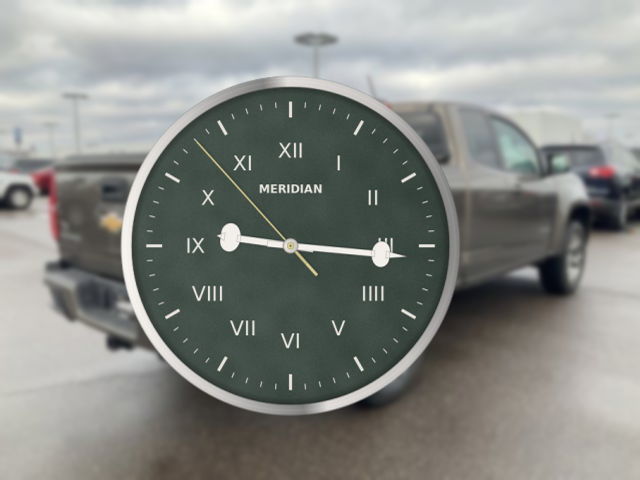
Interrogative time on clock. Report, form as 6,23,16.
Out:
9,15,53
